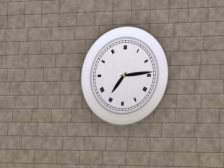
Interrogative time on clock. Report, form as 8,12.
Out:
7,14
